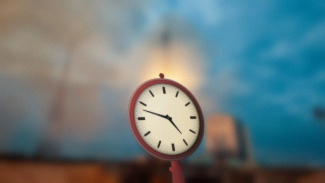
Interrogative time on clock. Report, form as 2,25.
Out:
4,48
